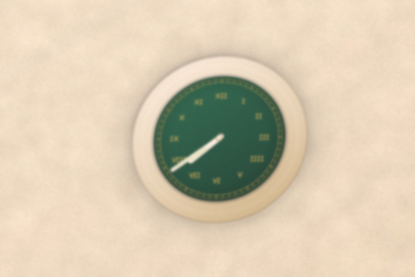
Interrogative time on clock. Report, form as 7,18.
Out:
7,39
